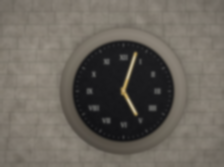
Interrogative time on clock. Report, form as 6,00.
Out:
5,03
